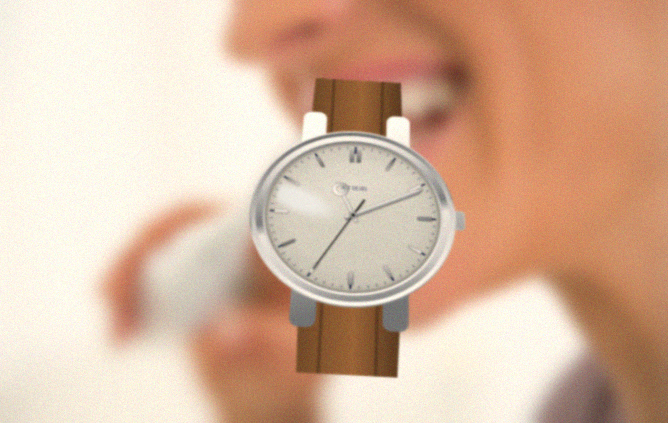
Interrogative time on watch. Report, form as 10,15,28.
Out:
11,10,35
